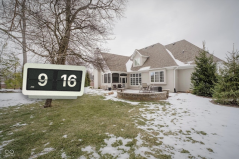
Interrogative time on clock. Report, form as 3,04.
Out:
9,16
